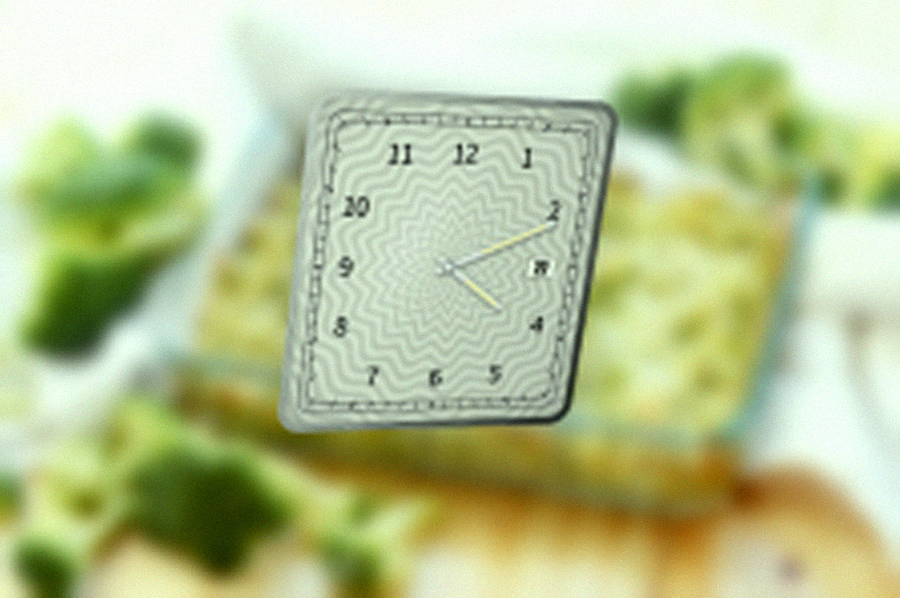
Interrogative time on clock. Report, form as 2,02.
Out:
4,11
